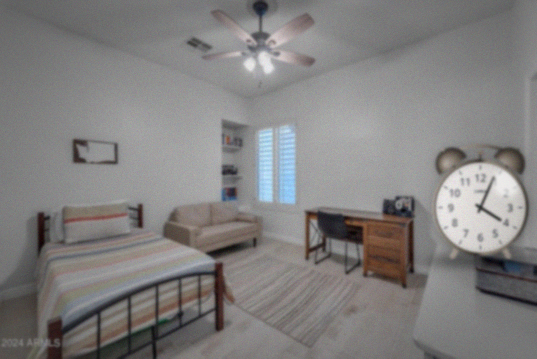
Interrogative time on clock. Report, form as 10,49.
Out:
4,04
